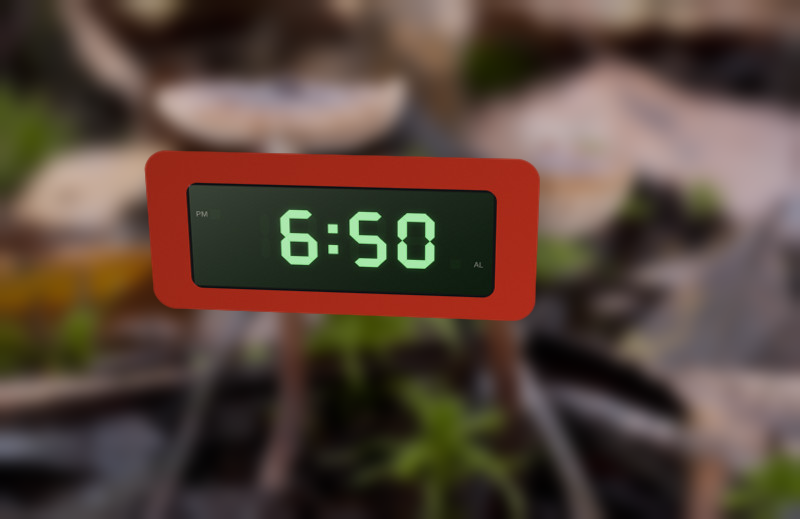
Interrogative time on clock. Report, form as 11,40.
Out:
6,50
